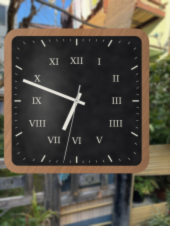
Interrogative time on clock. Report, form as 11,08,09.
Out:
6,48,32
